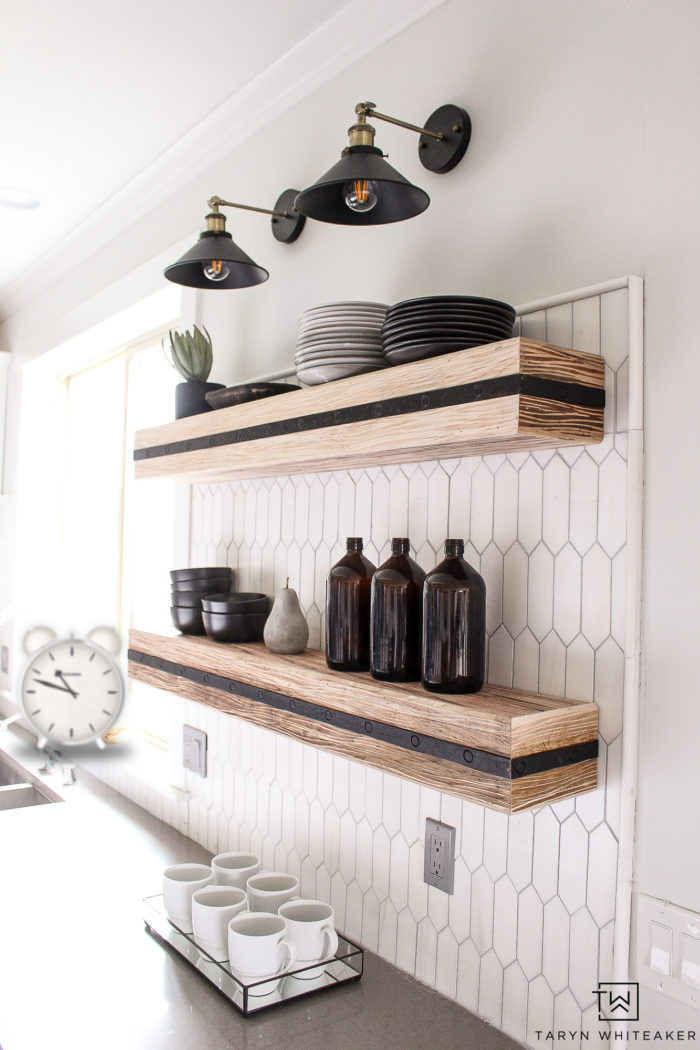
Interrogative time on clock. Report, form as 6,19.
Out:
10,48
